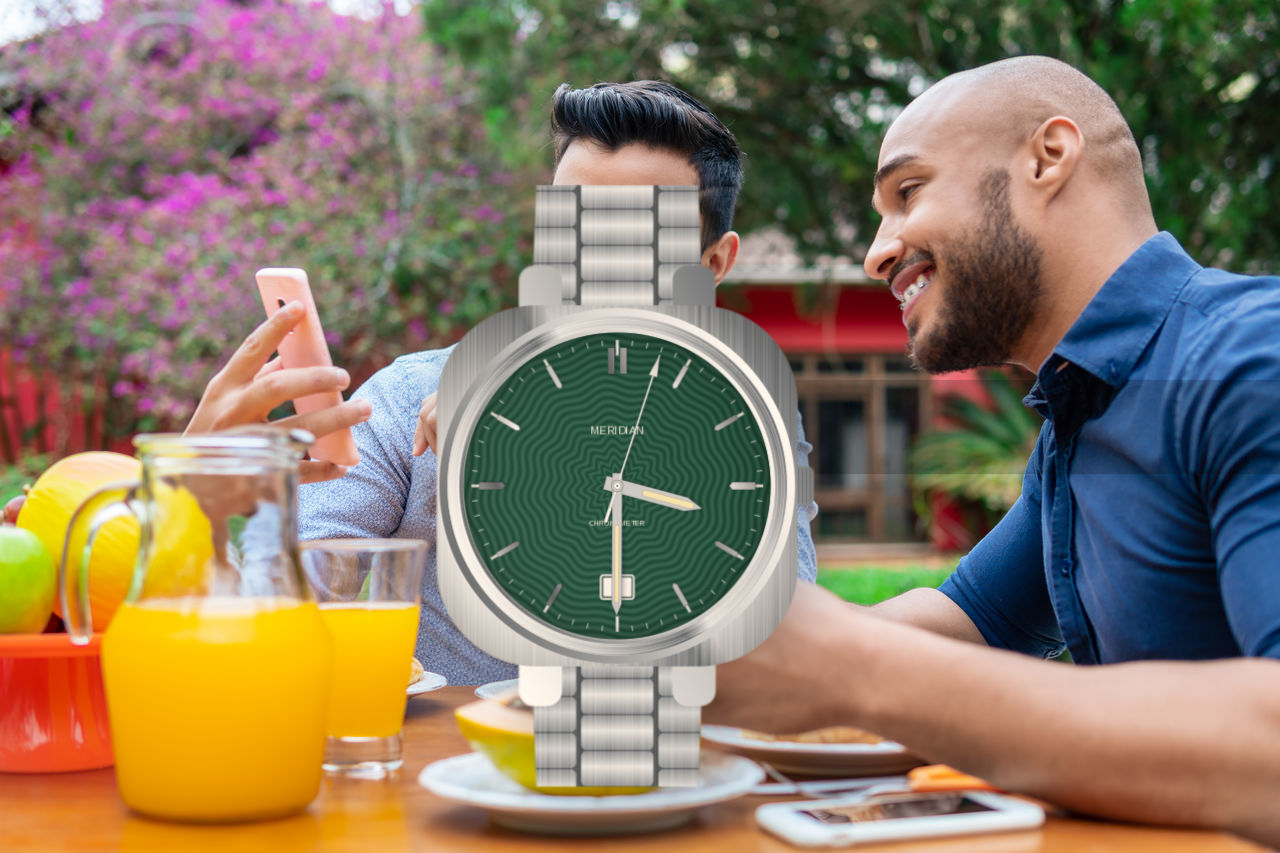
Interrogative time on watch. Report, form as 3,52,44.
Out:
3,30,03
